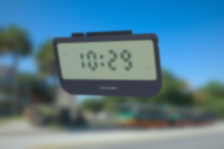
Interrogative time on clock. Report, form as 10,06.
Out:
10,29
